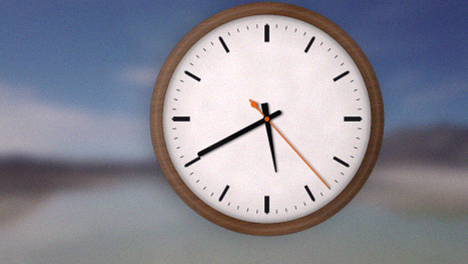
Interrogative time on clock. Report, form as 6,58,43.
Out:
5,40,23
